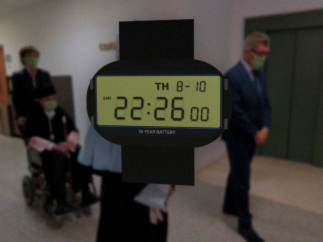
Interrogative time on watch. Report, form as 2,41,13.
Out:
22,26,00
